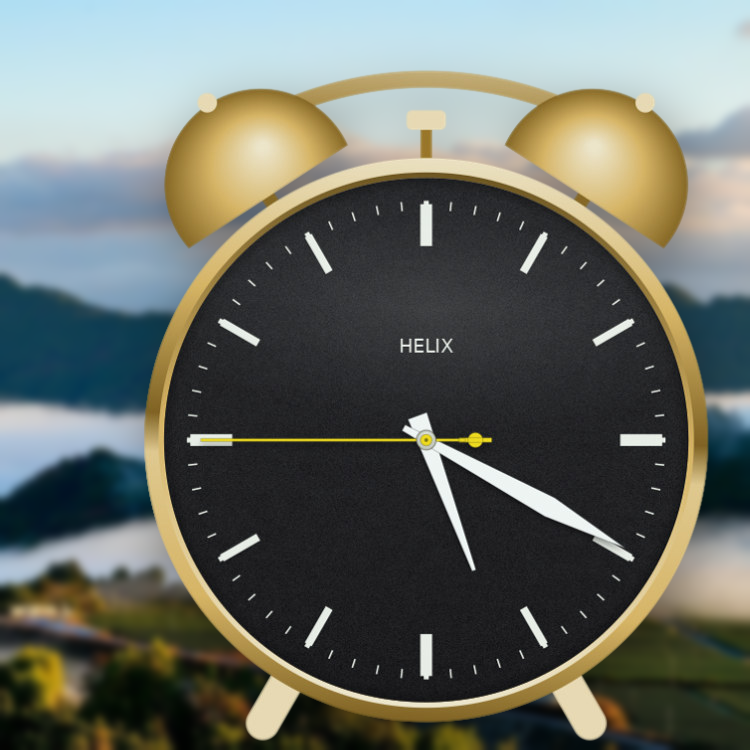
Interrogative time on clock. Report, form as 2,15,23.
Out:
5,19,45
